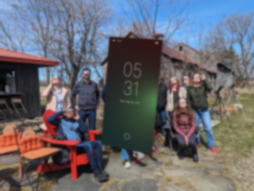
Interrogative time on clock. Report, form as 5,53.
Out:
5,31
